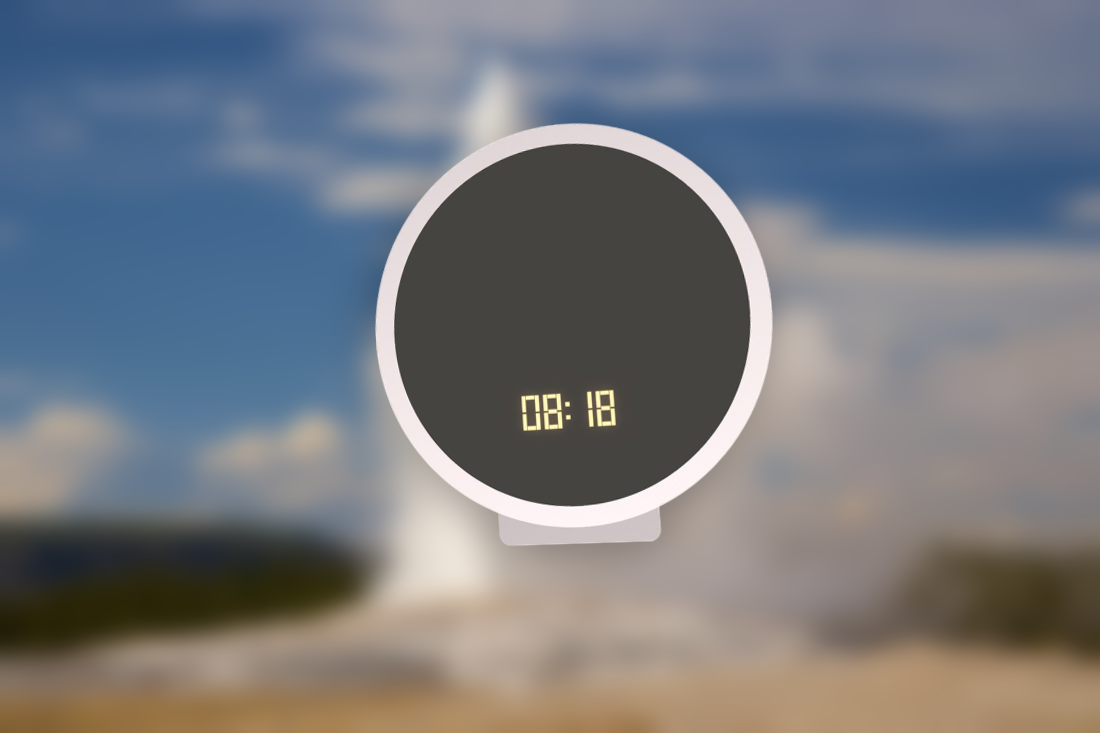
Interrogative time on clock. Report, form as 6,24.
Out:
8,18
